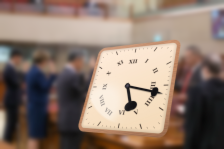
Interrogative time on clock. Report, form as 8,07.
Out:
5,17
